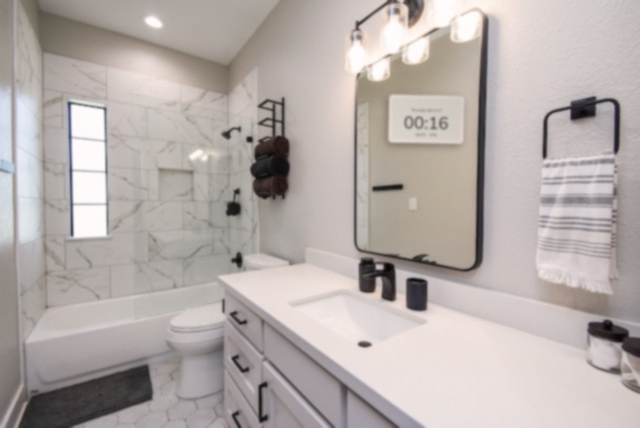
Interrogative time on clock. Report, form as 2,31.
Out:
0,16
